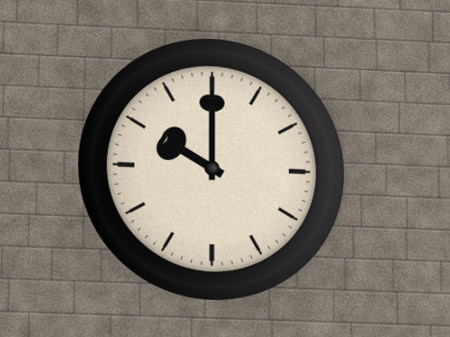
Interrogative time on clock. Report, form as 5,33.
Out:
10,00
